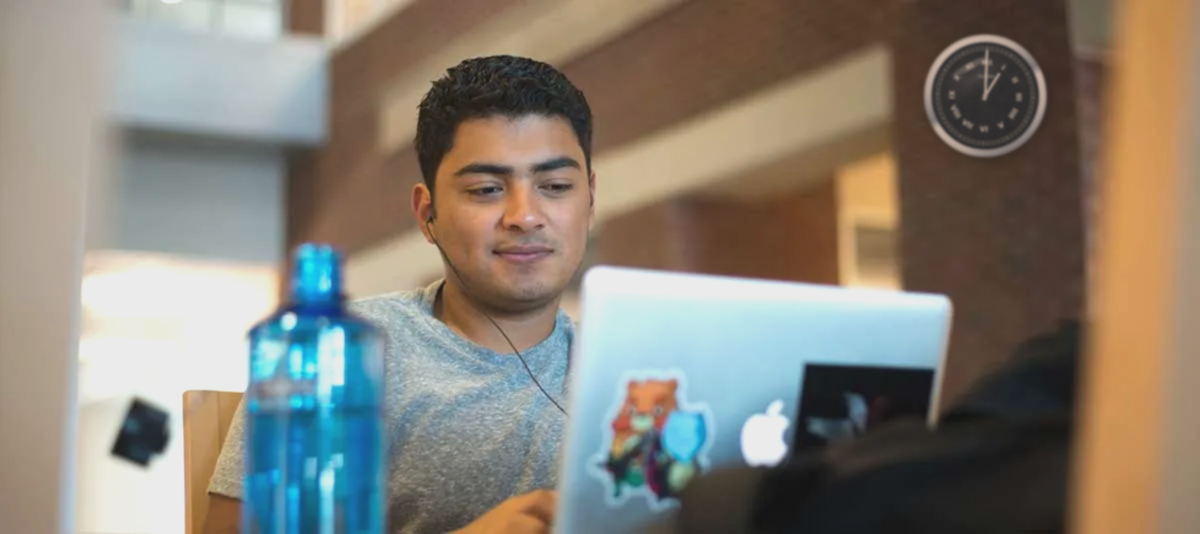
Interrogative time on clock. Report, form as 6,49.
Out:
1,00
